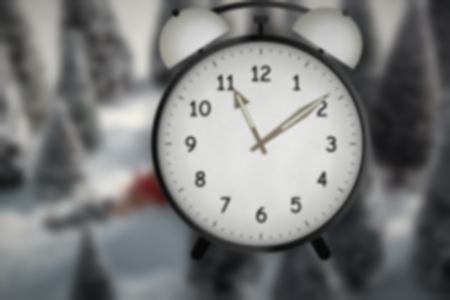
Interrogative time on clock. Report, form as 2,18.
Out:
11,09
